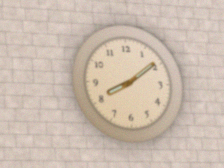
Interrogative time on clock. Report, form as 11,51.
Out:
8,09
